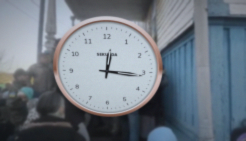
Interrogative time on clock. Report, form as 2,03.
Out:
12,16
